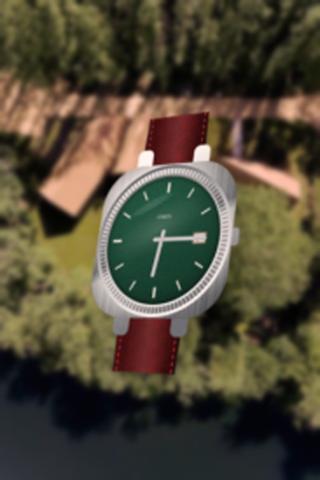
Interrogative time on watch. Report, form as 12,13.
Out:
6,15
